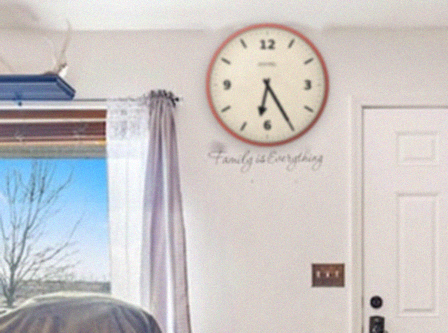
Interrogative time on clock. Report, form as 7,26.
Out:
6,25
